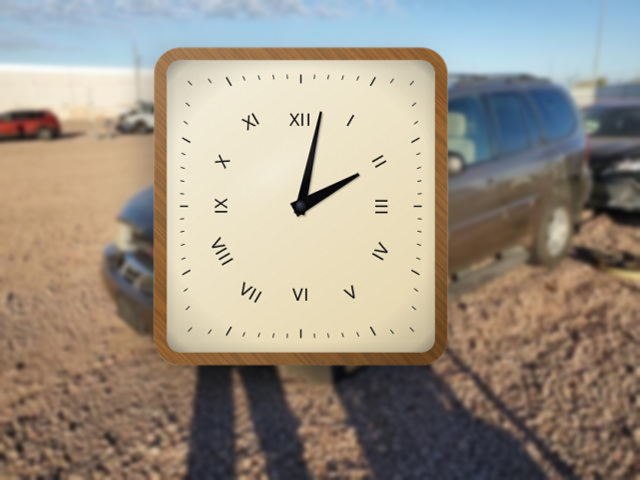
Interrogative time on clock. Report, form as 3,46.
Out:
2,02
